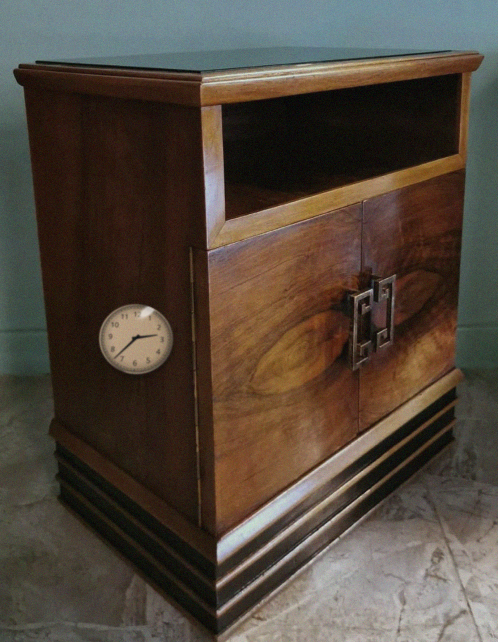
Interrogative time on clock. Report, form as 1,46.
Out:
2,37
